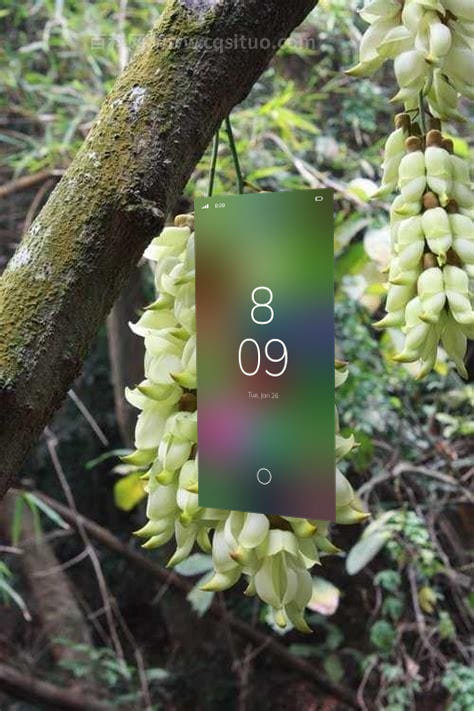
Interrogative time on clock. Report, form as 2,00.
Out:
8,09
